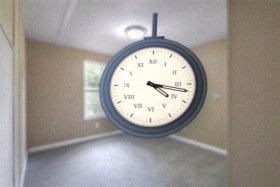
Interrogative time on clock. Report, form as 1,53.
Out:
4,17
